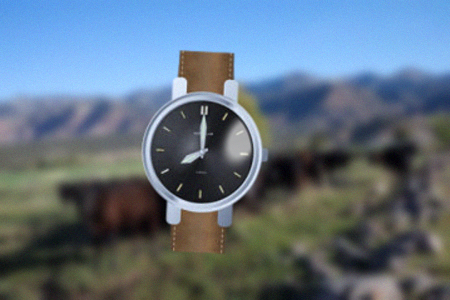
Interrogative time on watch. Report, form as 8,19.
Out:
8,00
